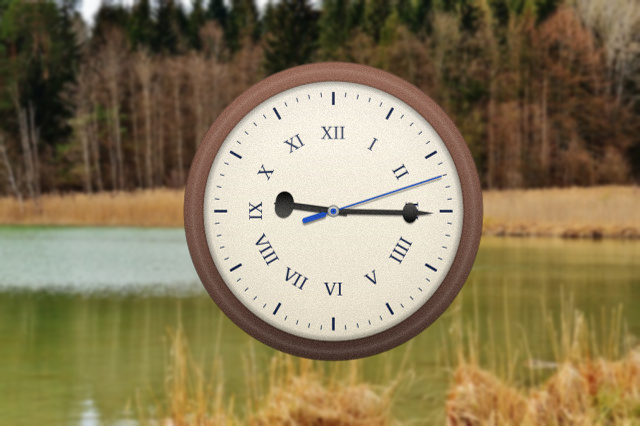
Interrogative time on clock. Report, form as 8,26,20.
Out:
9,15,12
